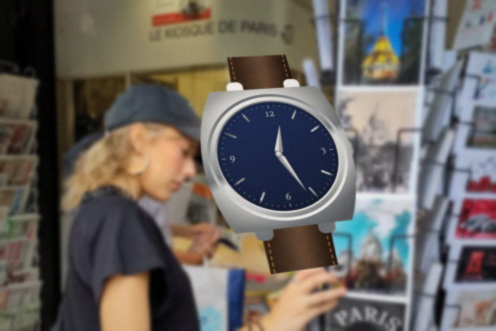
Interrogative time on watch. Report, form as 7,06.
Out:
12,26
